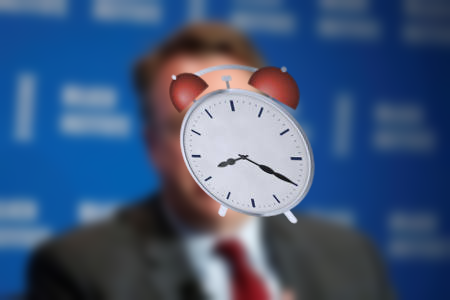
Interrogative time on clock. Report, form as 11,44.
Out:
8,20
